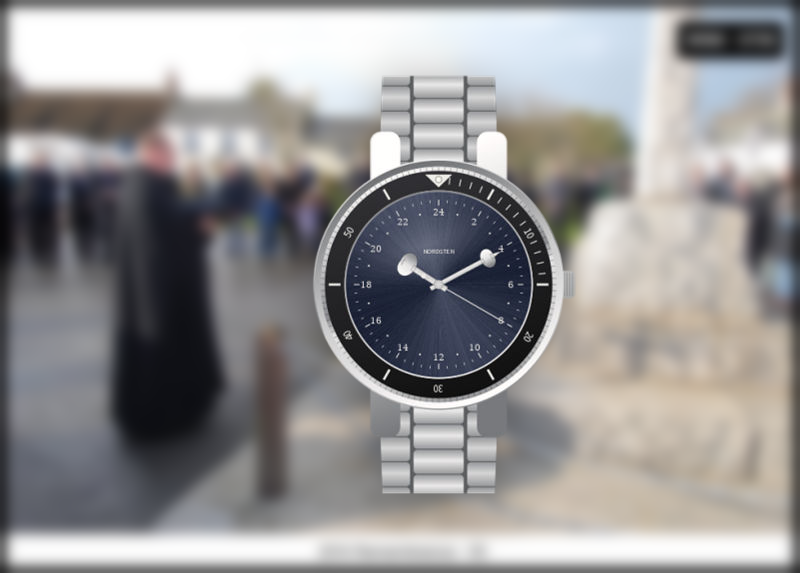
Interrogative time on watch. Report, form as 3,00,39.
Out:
20,10,20
